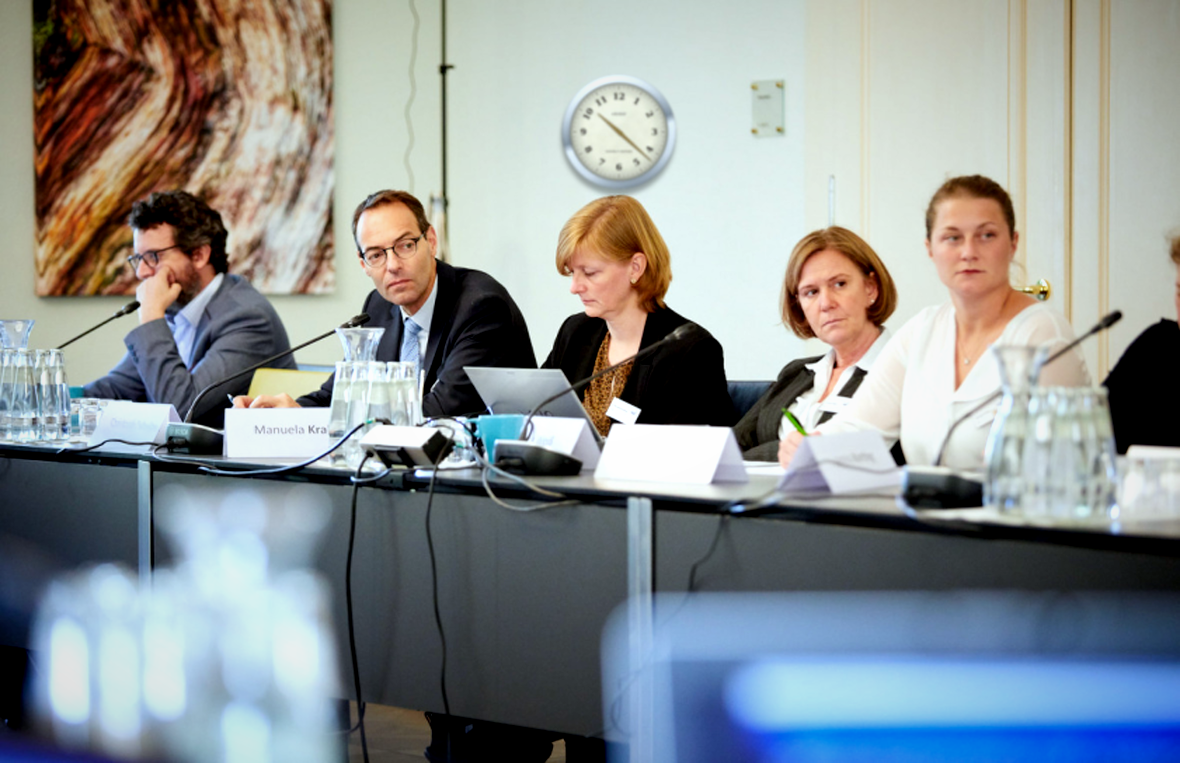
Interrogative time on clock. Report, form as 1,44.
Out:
10,22
